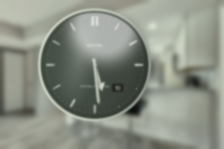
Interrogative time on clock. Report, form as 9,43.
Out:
5,29
